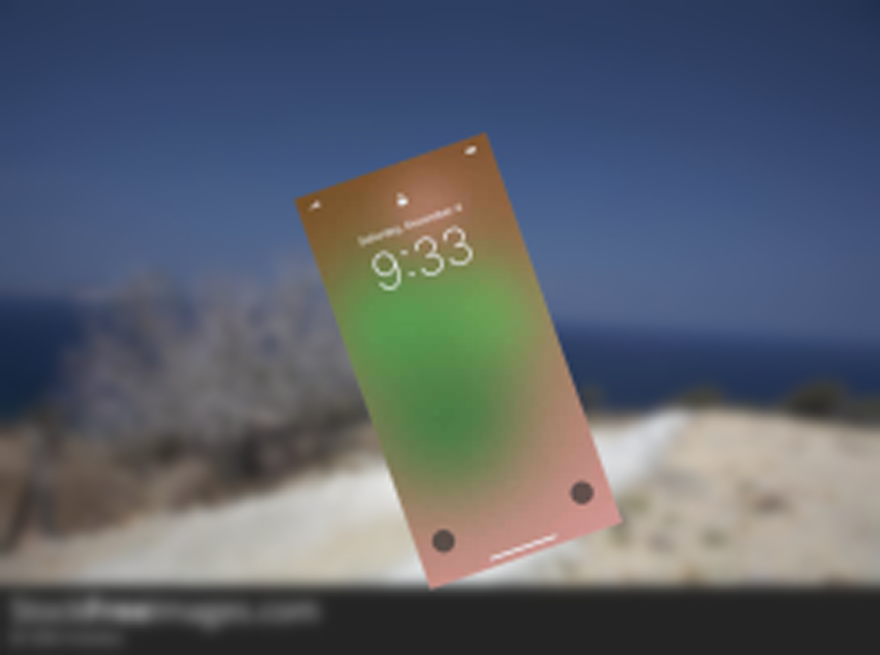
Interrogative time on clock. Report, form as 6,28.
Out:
9,33
